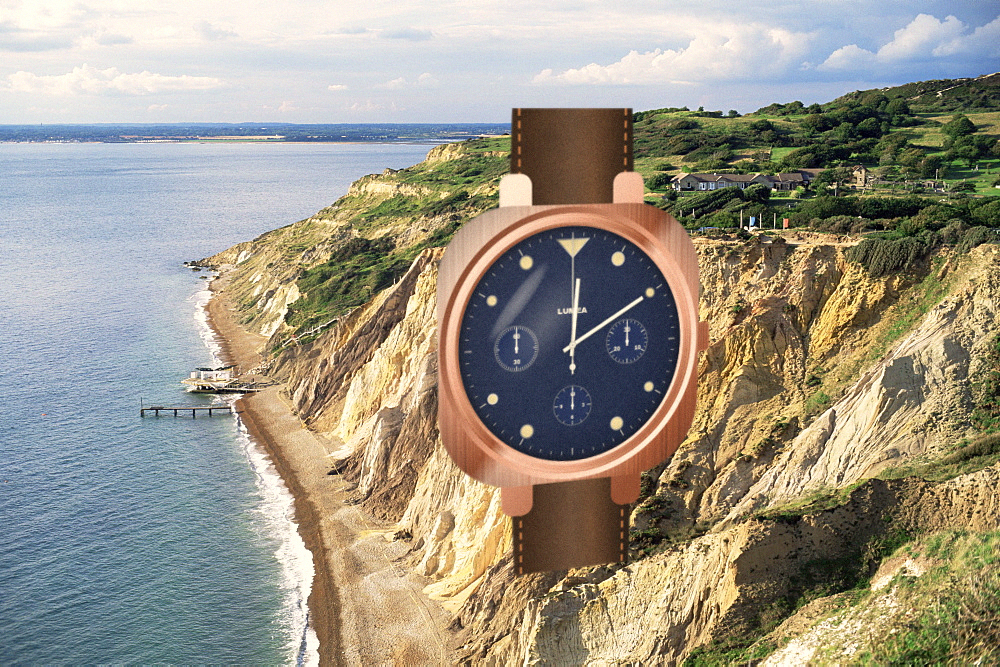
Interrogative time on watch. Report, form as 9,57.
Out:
12,10
